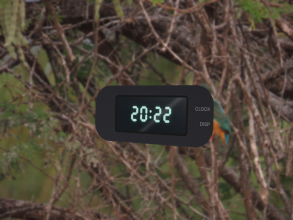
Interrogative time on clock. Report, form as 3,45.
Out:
20,22
